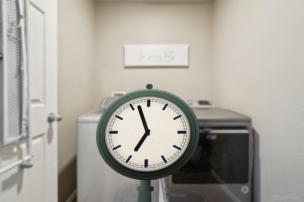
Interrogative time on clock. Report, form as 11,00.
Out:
6,57
